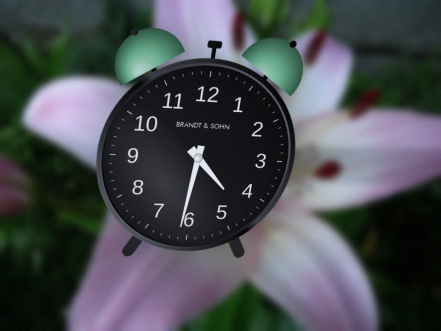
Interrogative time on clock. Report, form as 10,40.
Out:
4,31
